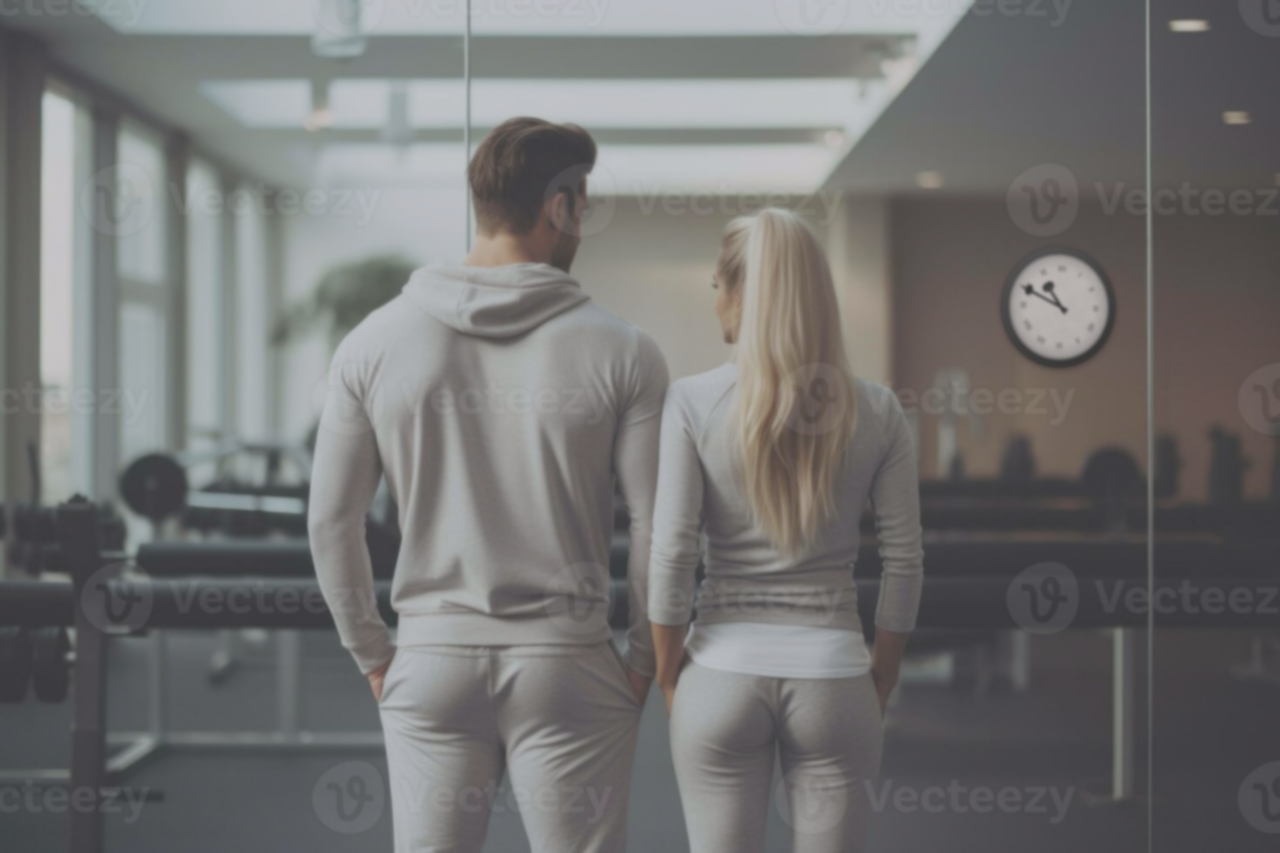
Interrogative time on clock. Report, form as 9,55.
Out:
10,49
